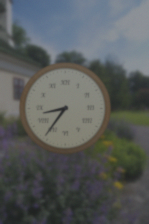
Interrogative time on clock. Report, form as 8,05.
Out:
8,36
